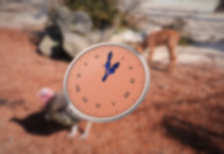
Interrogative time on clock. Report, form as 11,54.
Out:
1,00
